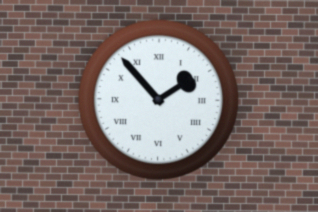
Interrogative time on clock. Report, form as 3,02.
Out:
1,53
